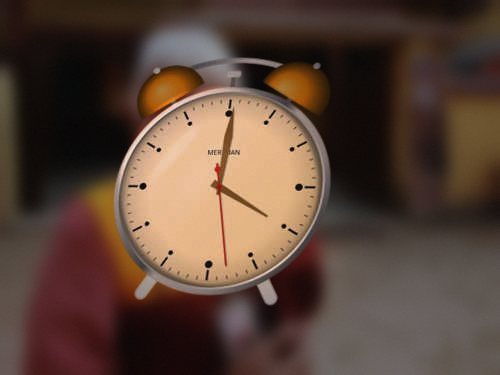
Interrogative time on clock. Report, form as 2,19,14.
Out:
4,00,28
